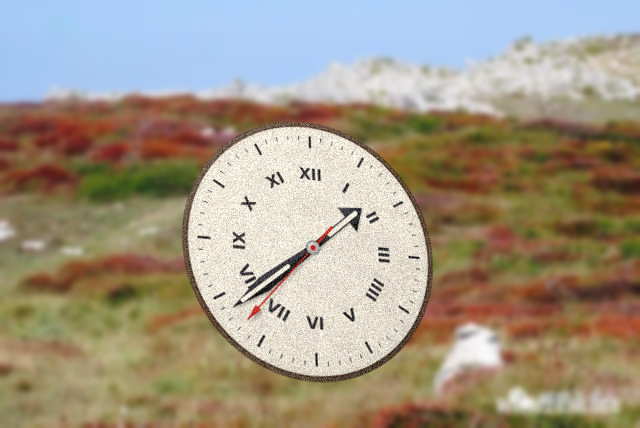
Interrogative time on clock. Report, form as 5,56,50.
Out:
1,38,37
